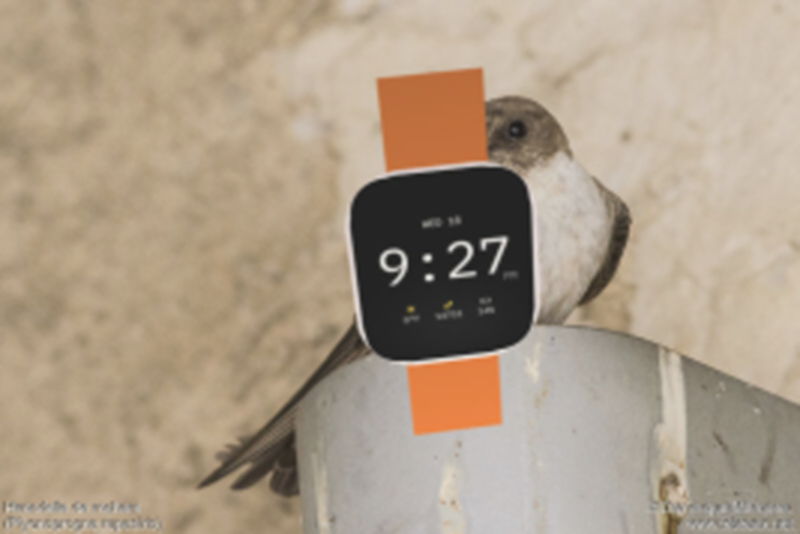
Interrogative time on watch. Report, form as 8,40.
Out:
9,27
